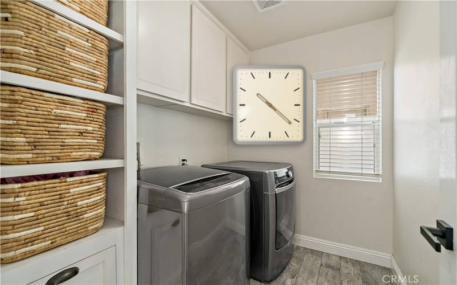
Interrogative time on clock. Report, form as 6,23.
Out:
10,22
